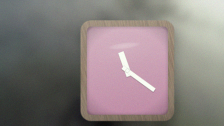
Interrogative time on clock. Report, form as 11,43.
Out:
11,21
